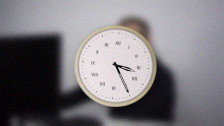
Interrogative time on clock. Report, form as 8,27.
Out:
3,25
